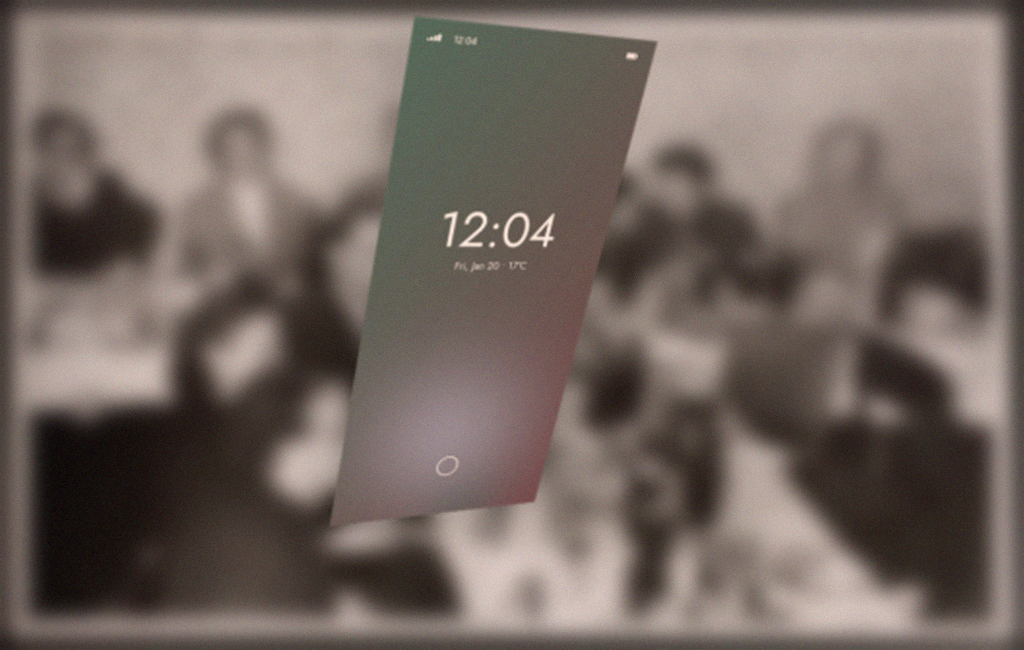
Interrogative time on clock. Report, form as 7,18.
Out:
12,04
